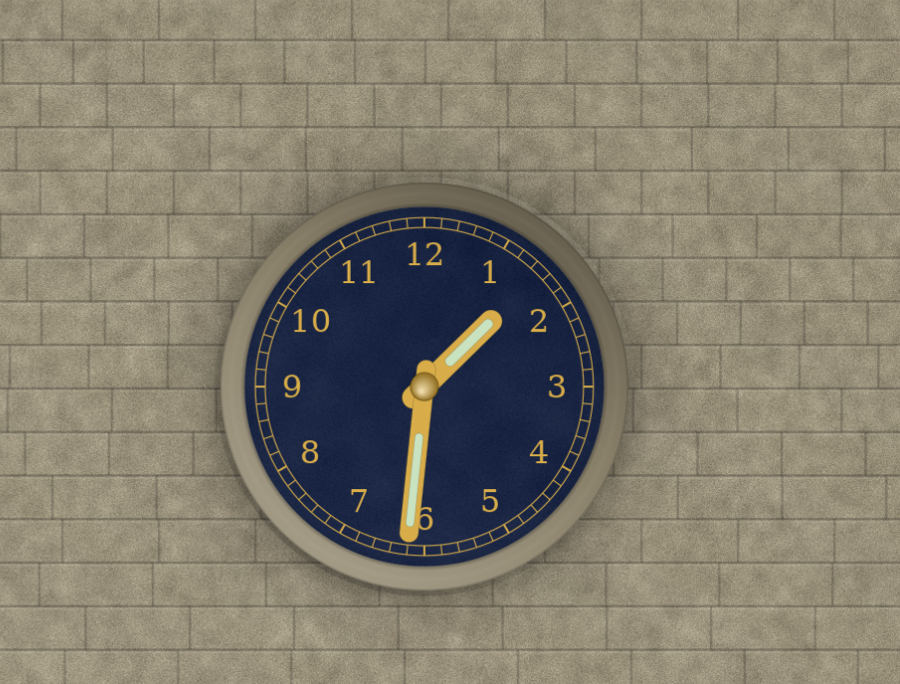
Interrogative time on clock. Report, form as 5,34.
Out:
1,31
